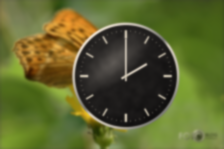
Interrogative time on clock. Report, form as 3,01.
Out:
2,00
